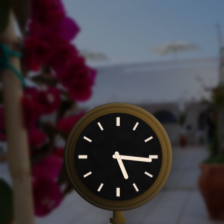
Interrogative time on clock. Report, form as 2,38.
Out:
5,16
